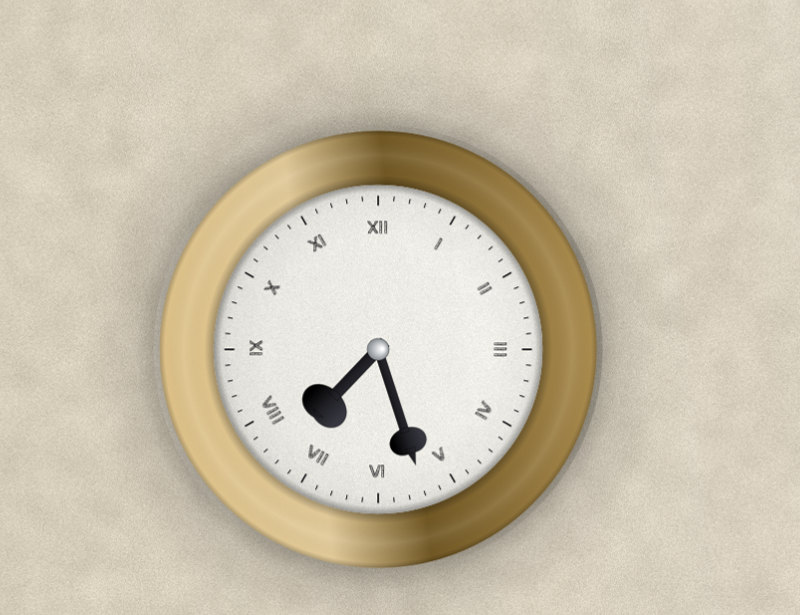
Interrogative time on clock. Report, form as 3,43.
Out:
7,27
